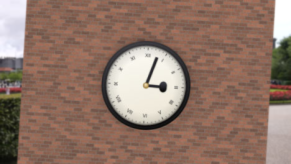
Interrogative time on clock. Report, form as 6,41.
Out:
3,03
